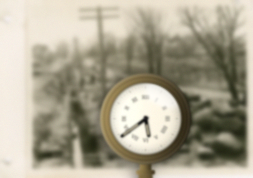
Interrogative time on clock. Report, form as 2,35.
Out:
5,39
